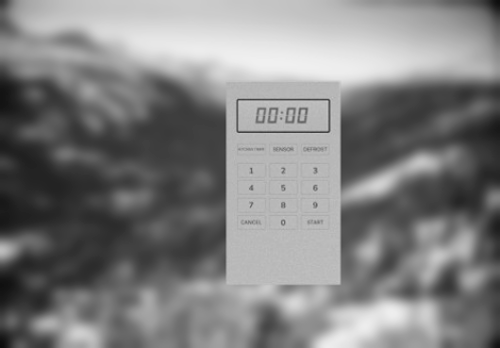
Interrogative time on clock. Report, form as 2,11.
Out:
0,00
